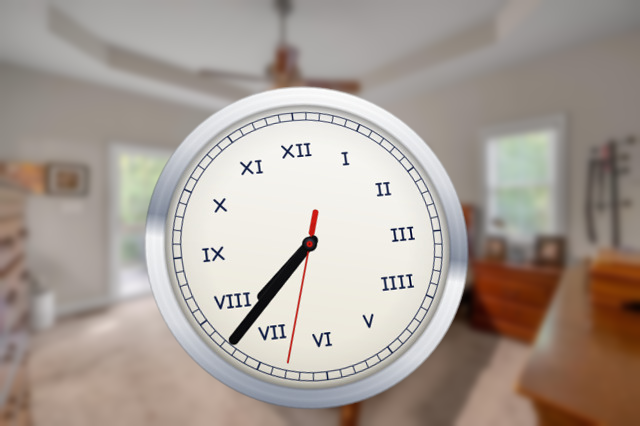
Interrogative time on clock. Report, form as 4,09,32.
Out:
7,37,33
